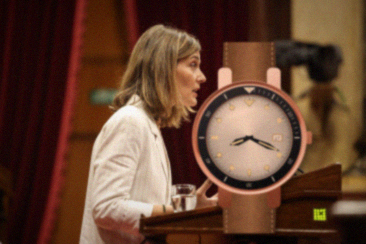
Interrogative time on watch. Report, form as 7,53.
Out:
8,19
